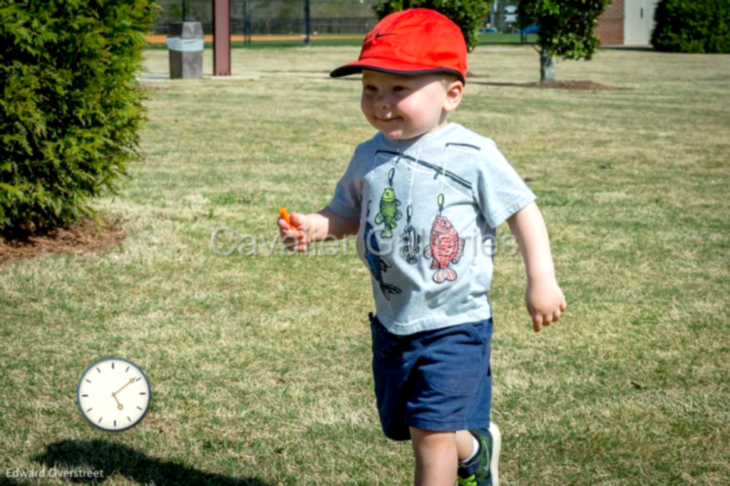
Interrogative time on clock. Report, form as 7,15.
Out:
5,09
